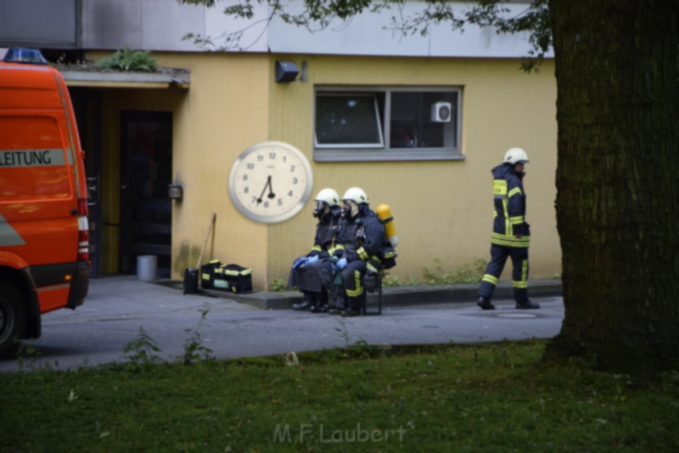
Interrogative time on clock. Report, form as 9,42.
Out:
5,33
